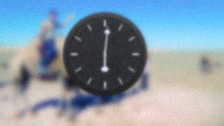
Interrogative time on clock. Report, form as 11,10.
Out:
6,01
